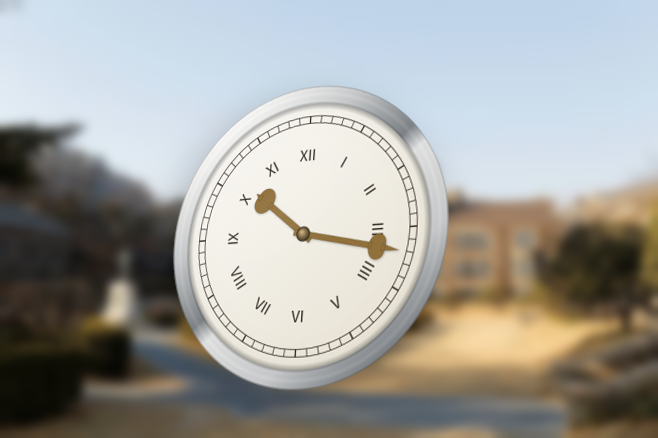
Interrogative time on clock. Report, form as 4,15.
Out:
10,17
